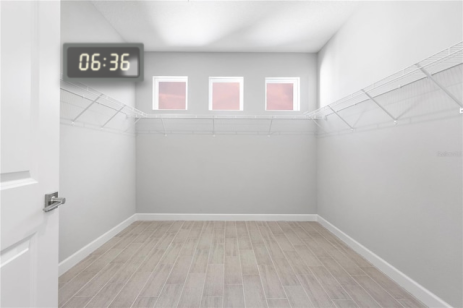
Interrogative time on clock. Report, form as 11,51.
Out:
6,36
